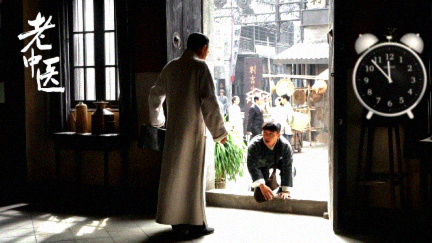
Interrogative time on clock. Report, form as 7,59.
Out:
11,53
